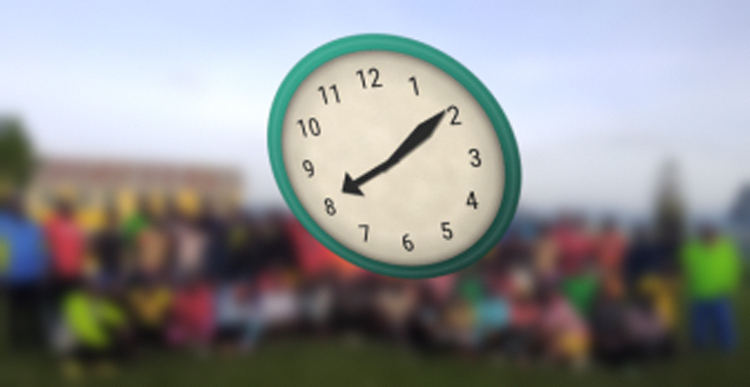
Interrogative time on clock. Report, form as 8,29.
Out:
8,09
